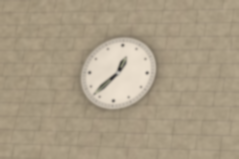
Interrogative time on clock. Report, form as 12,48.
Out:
12,37
